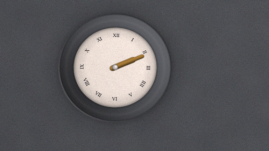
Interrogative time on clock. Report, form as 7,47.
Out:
2,11
